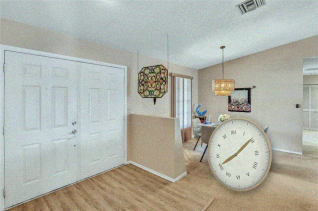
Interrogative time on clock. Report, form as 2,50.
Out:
8,09
